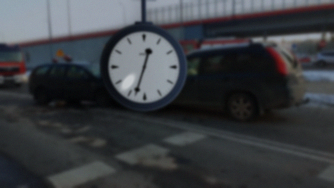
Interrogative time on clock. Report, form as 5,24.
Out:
12,33
